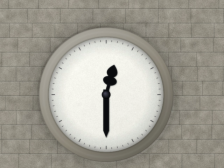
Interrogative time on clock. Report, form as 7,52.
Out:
12,30
